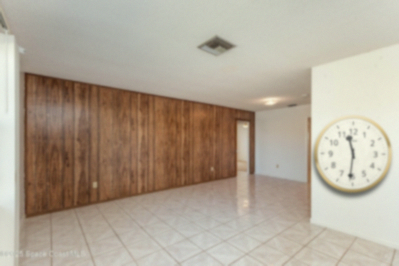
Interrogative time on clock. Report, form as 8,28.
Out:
11,31
